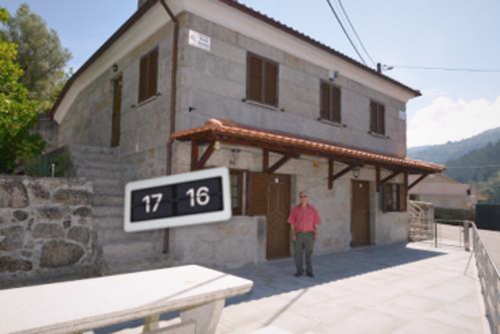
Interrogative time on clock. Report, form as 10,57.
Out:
17,16
